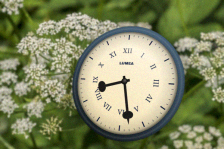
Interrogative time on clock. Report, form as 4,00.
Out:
8,28
